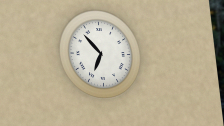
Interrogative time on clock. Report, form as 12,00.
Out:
6,53
